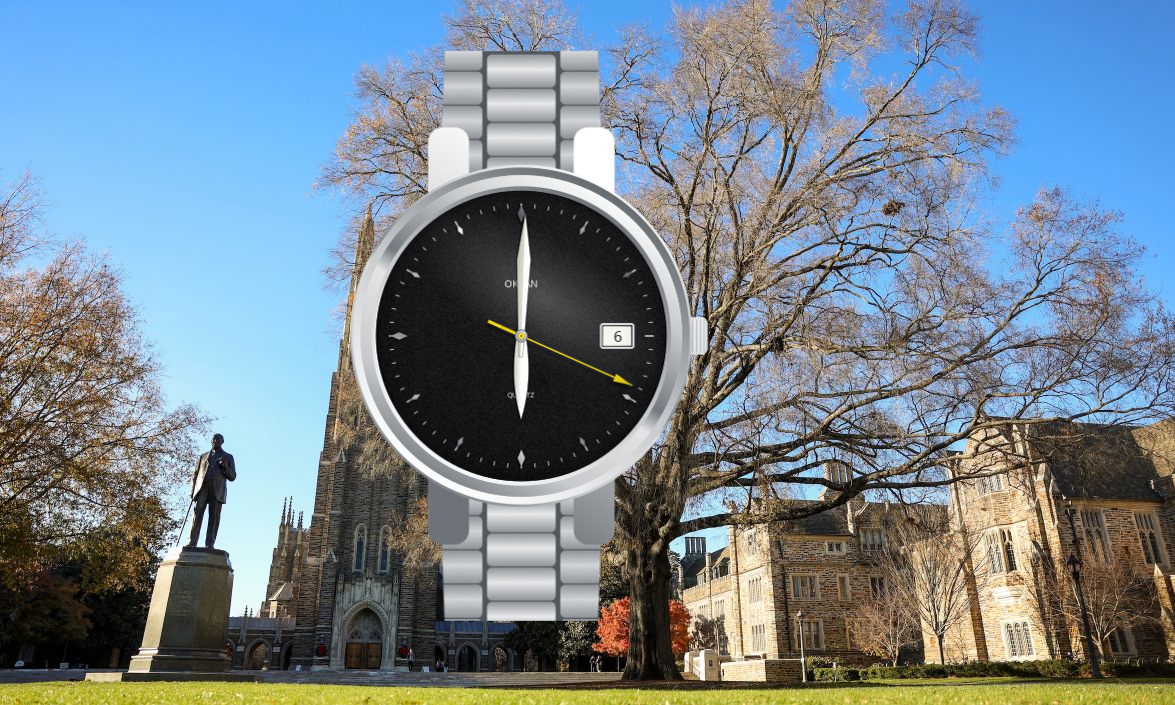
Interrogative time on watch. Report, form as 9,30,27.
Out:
6,00,19
